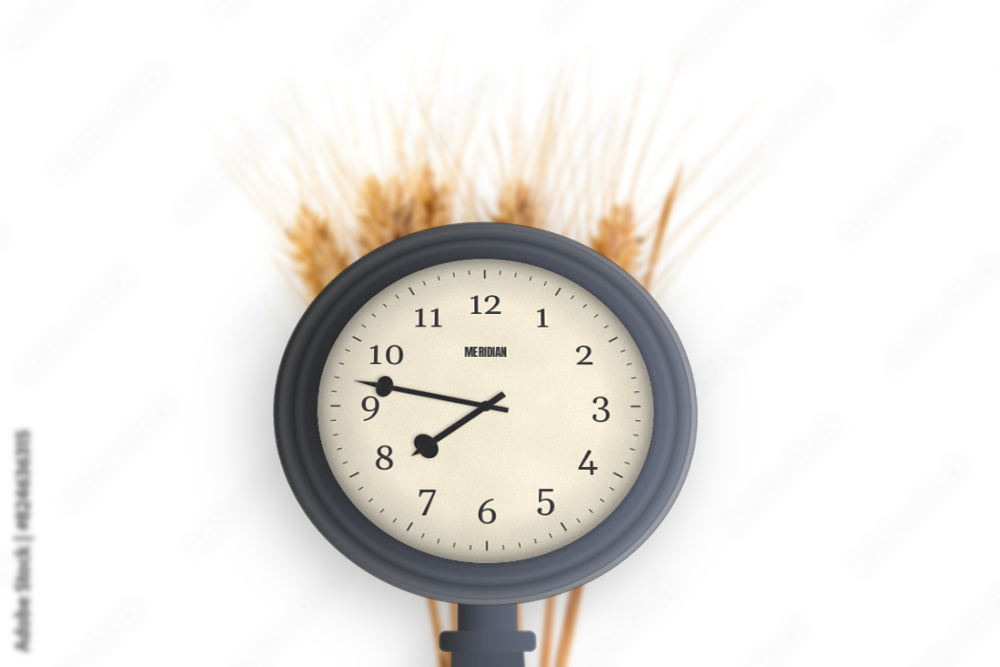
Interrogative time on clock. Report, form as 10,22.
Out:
7,47
